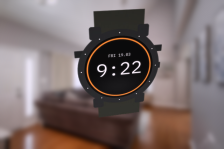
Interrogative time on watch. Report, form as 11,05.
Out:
9,22
